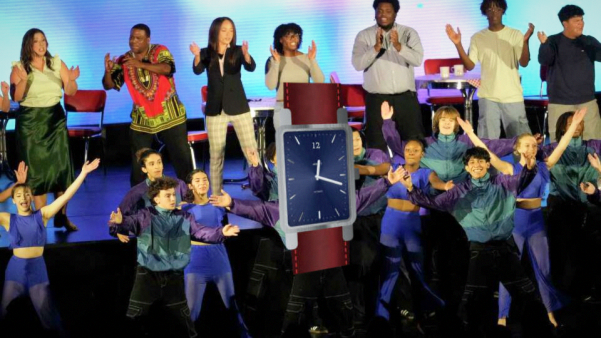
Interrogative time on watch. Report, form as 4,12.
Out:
12,18
